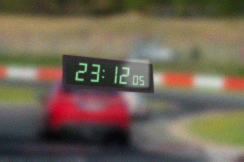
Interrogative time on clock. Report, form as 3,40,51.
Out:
23,12,05
